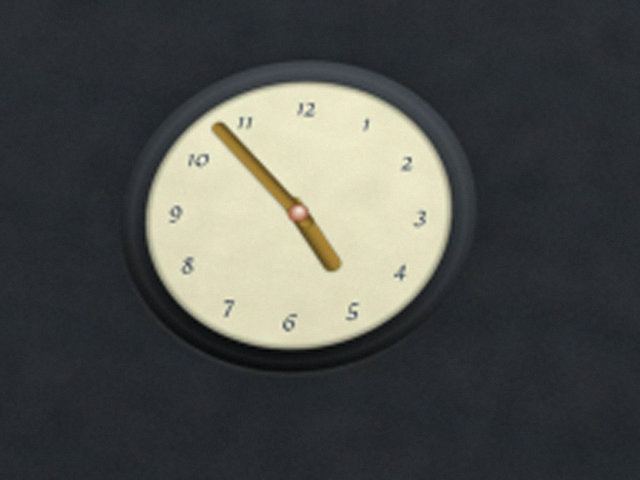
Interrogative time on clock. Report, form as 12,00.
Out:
4,53
